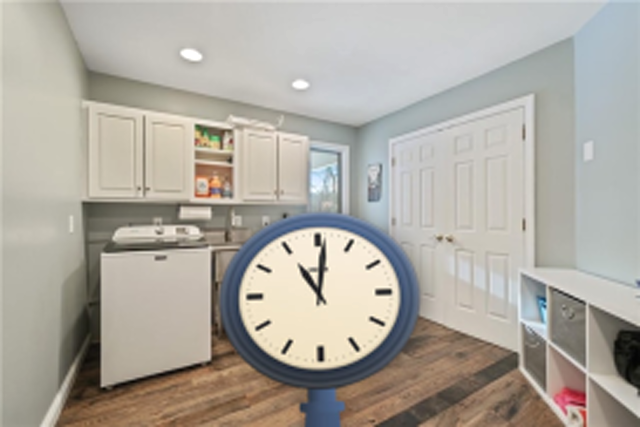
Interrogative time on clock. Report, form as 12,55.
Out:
11,01
